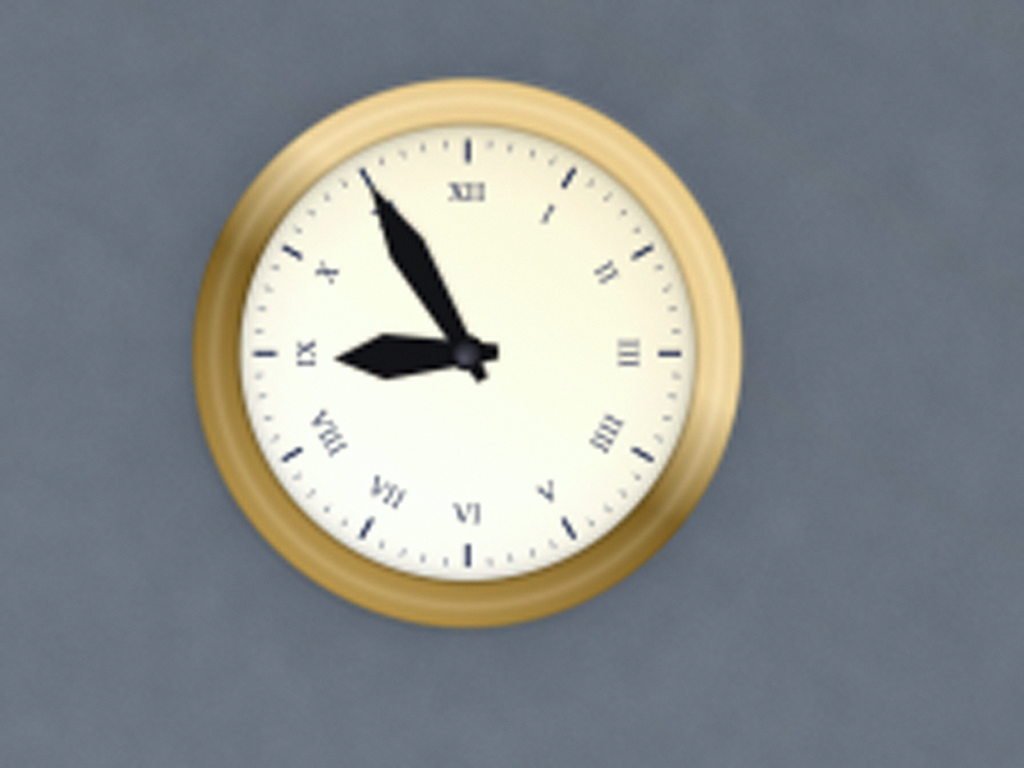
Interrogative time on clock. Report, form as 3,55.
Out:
8,55
